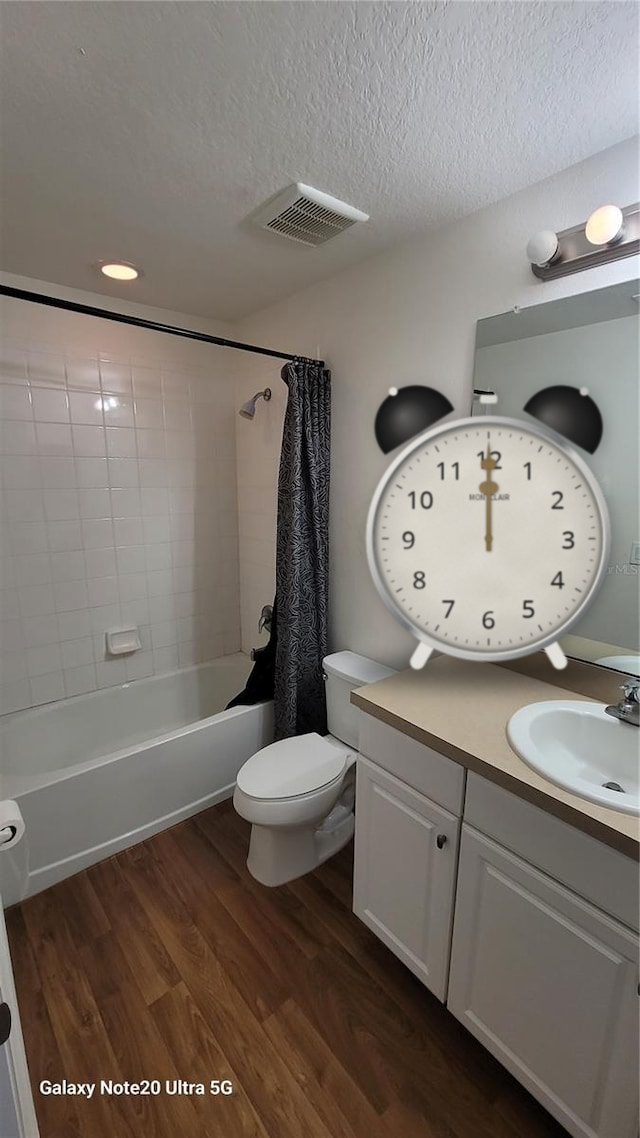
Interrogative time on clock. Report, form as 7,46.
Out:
12,00
